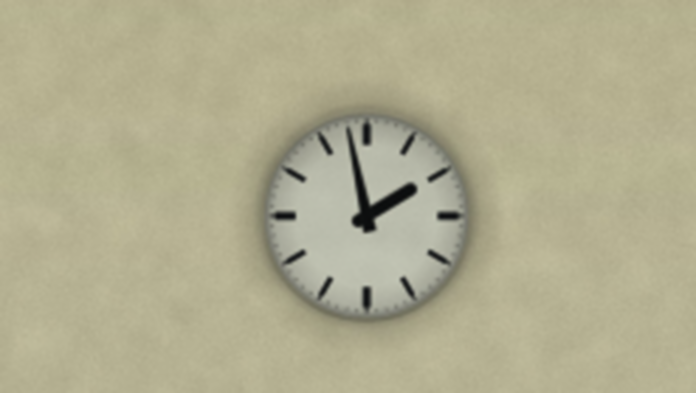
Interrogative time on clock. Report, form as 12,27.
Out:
1,58
